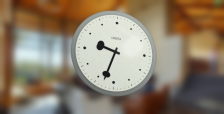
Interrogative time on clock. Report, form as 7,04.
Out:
9,33
